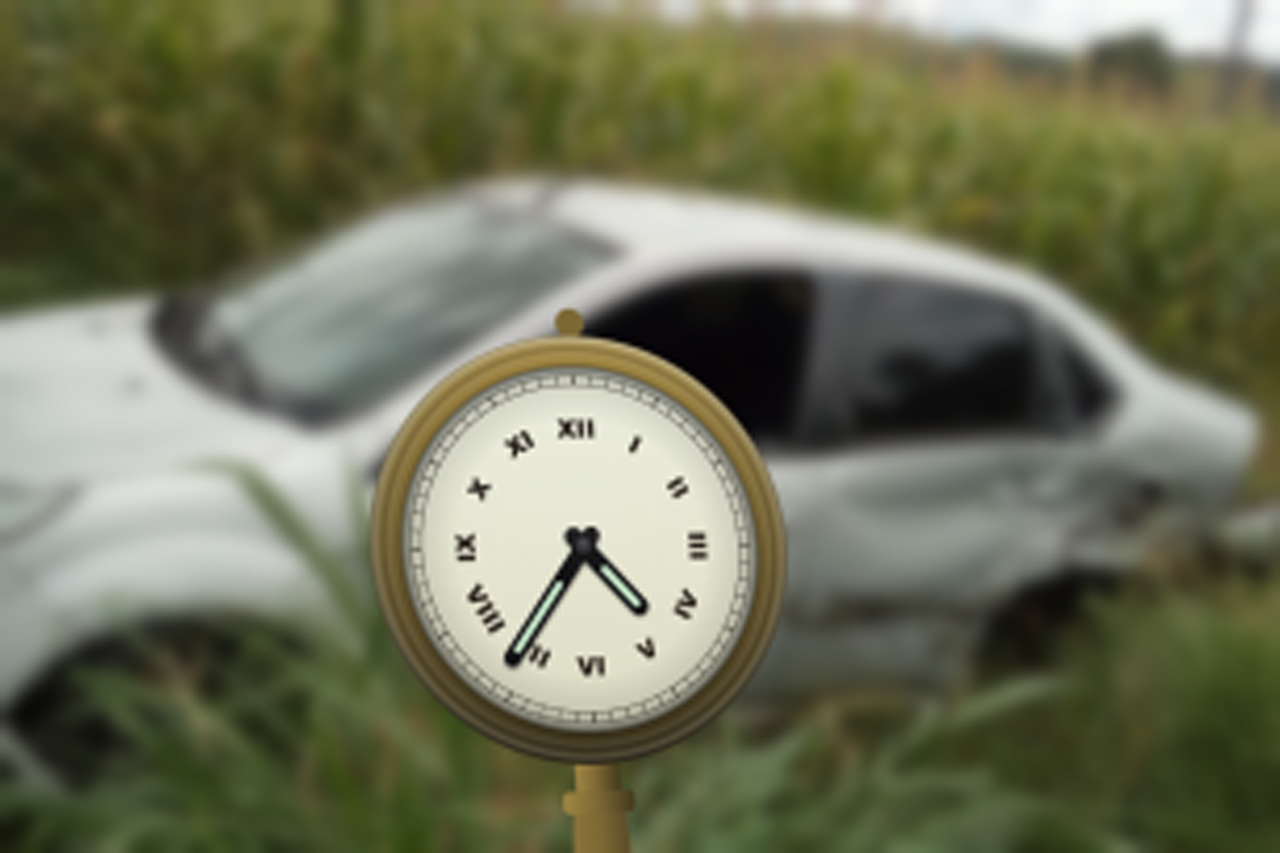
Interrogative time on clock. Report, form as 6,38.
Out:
4,36
